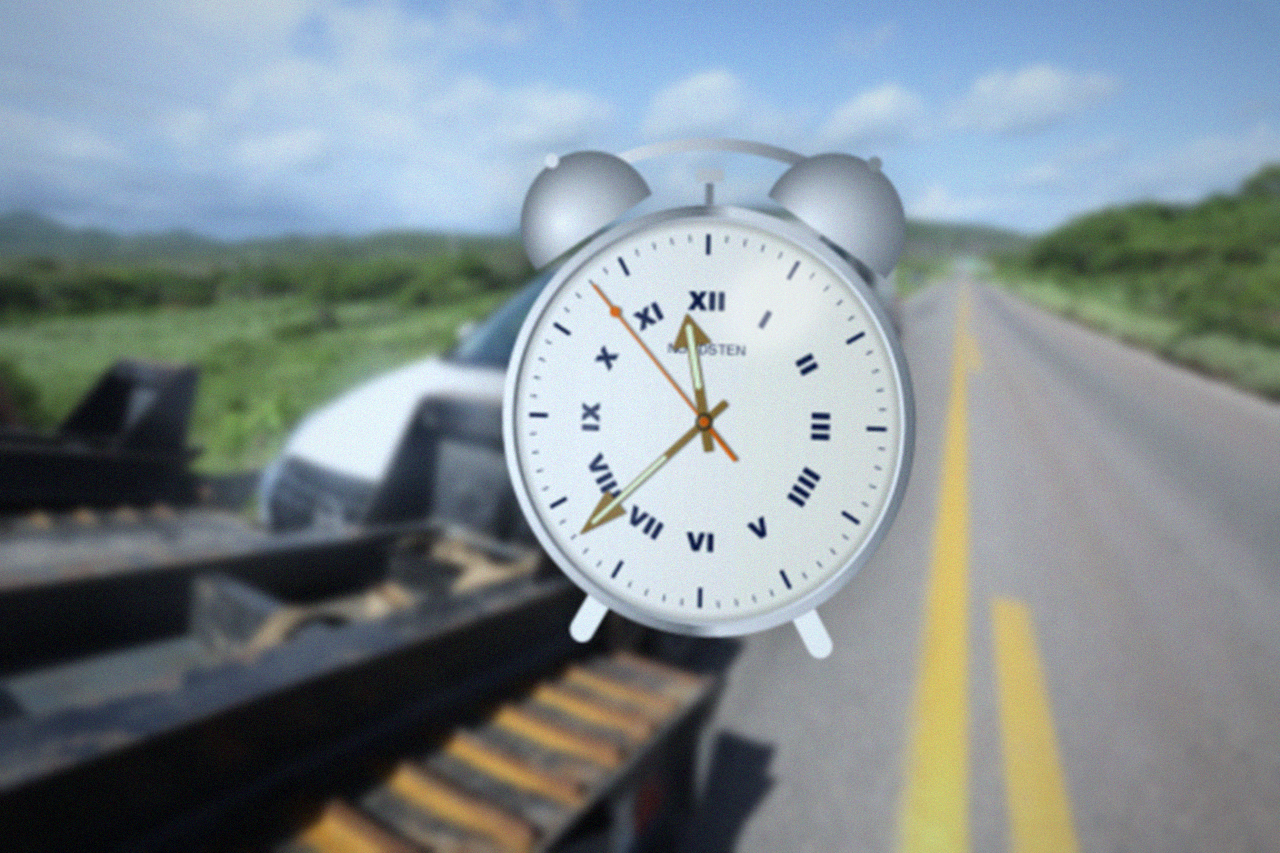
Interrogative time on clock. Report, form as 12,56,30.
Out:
11,37,53
